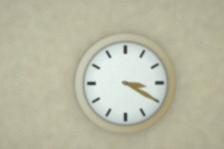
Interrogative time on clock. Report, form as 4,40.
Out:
3,20
